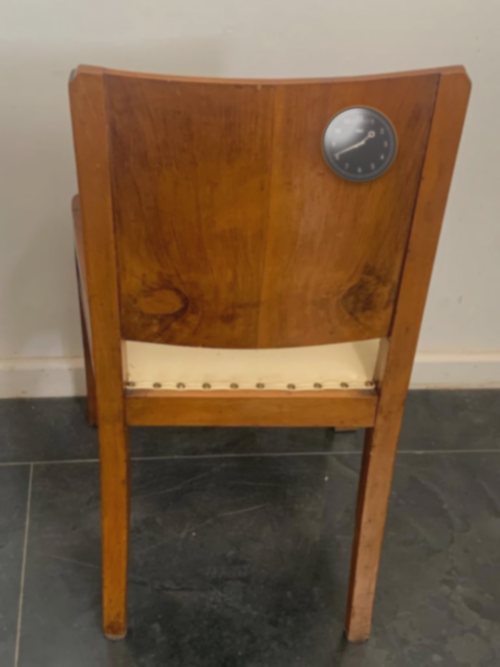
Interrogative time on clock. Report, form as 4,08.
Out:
1,41
